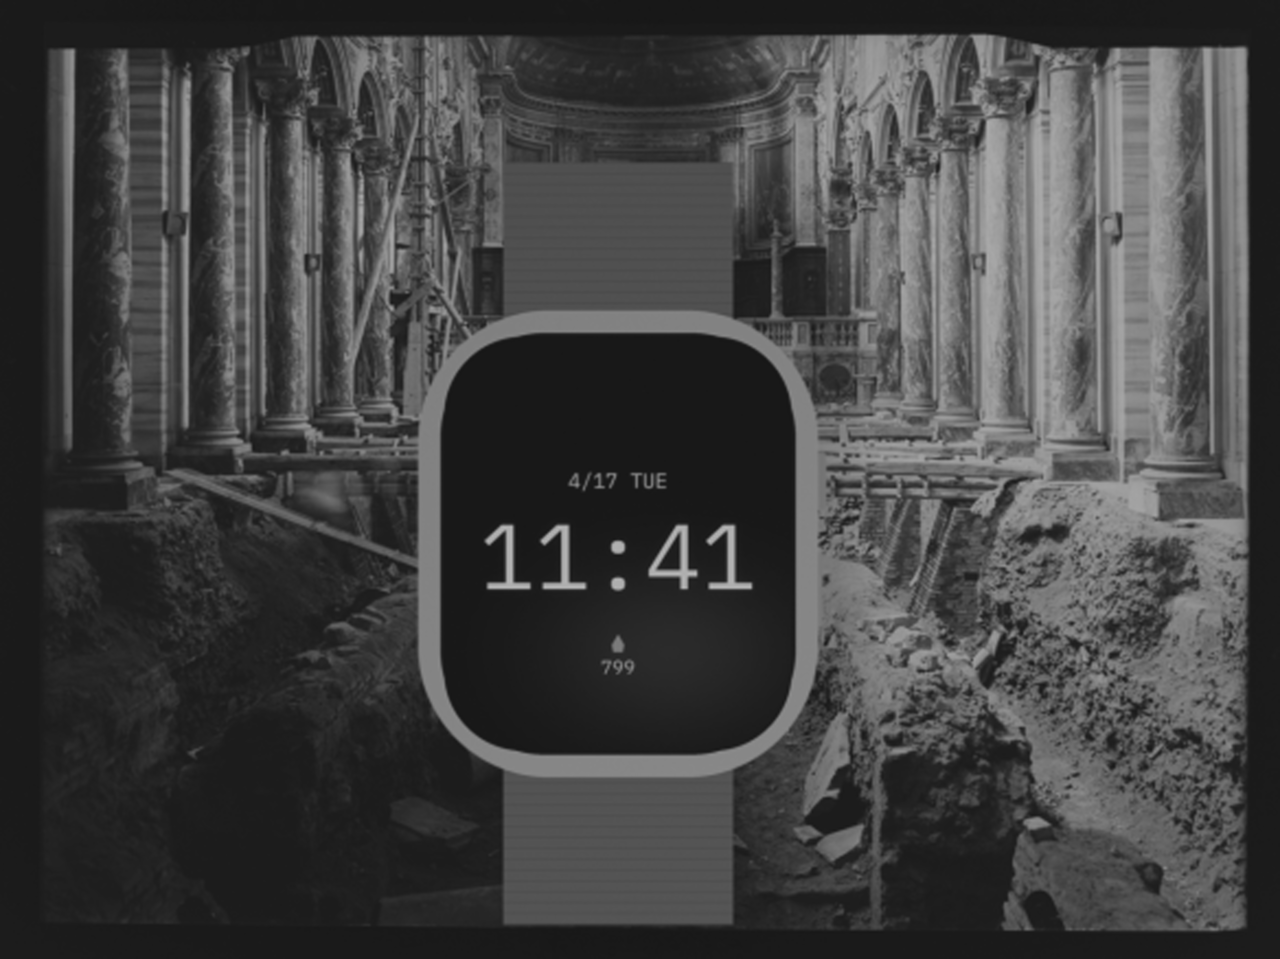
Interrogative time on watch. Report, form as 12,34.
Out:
11,41
